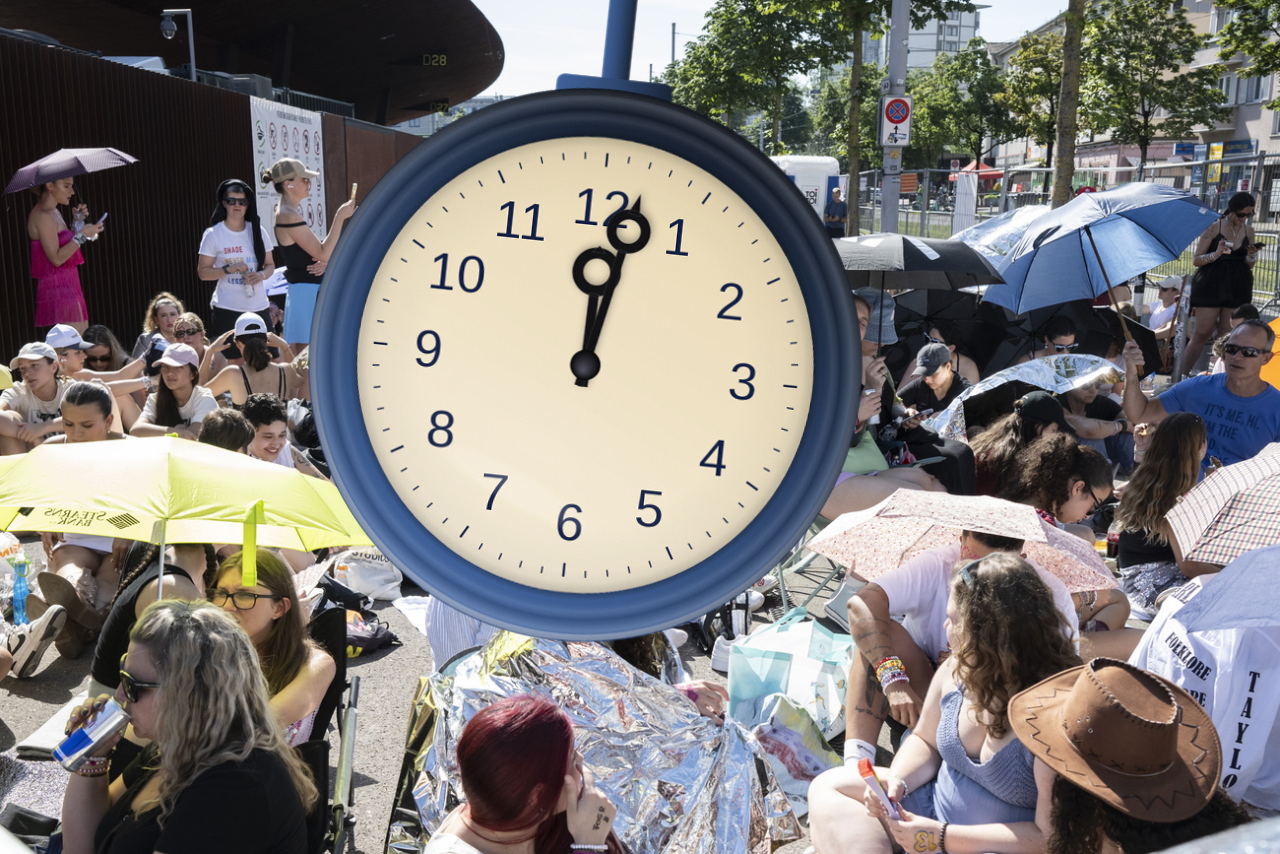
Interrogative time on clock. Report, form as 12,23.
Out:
12,02
